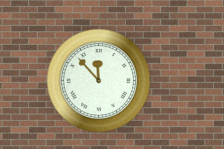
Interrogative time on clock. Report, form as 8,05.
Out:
11,53
